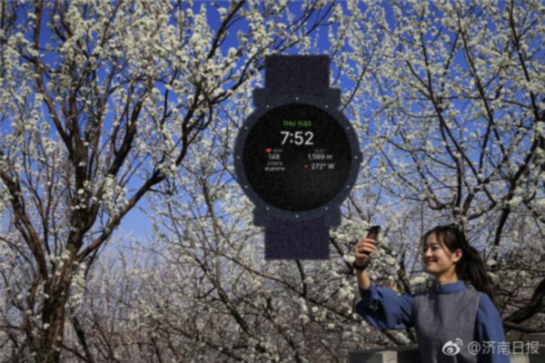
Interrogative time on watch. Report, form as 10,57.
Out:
7,52
